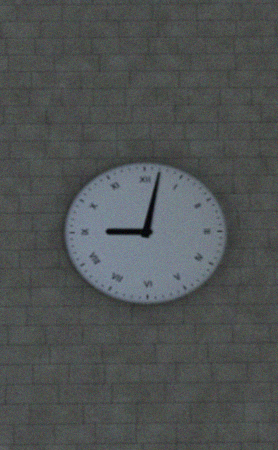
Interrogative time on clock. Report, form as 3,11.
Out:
9,02
